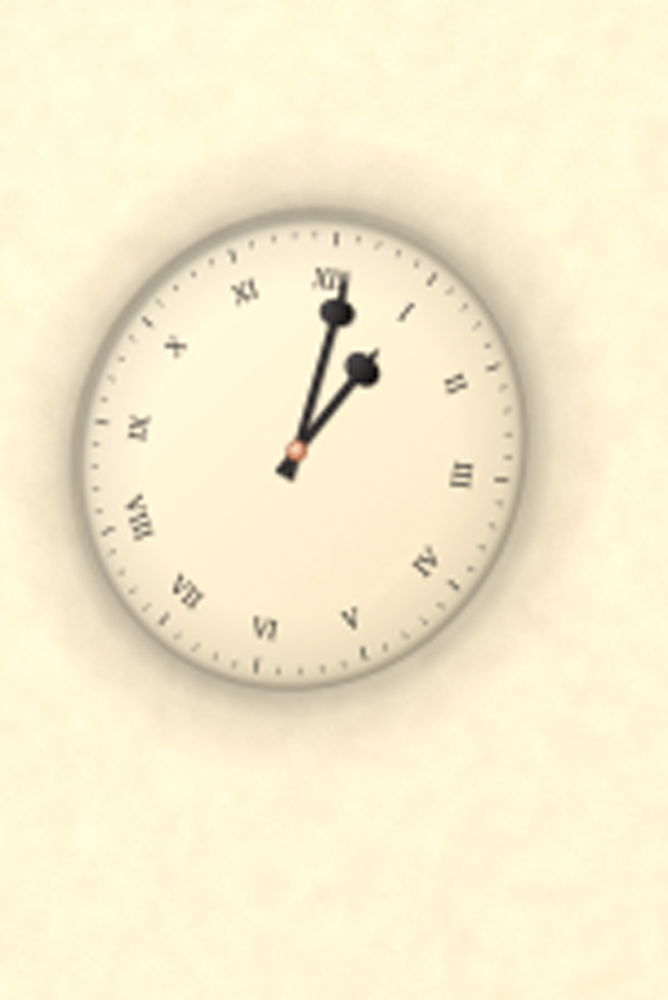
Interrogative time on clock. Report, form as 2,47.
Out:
1,01
